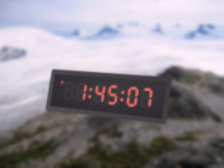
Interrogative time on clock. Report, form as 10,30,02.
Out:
1,45,07
